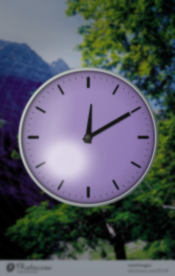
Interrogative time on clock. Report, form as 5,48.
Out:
12,10
